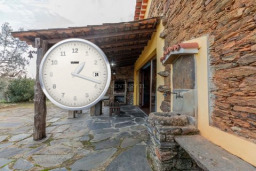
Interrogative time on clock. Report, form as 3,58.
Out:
1,18
